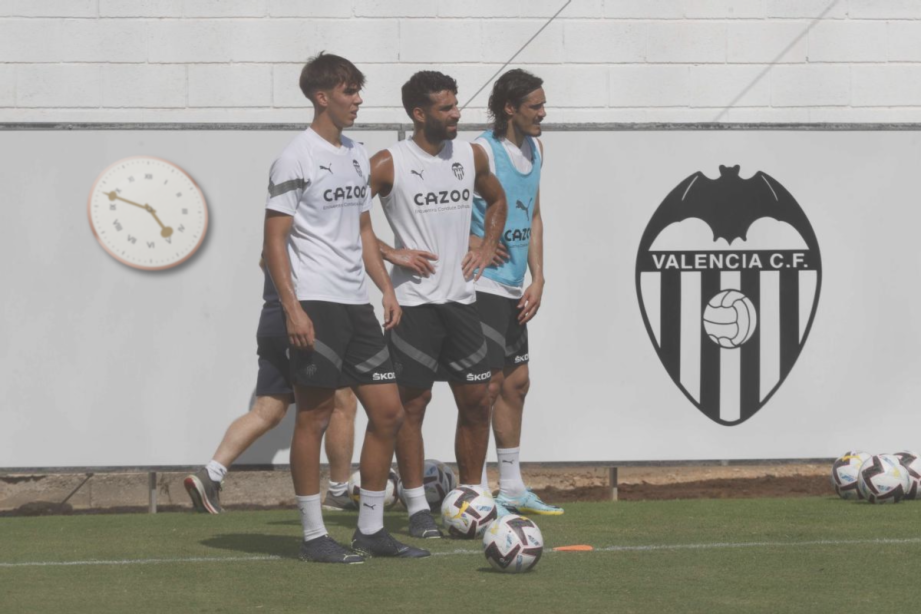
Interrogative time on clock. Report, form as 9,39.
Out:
4,48
